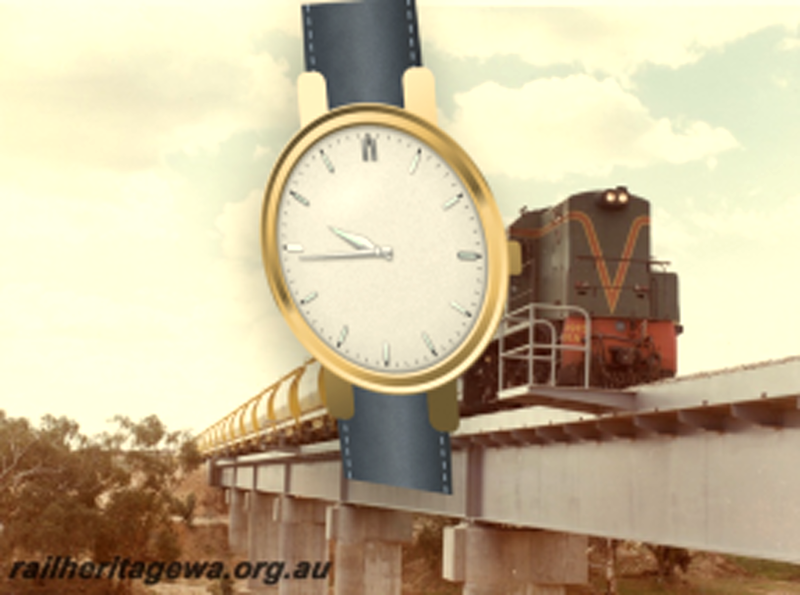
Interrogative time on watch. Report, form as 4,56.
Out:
9,44
